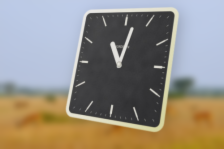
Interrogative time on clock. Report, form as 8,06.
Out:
11,02
